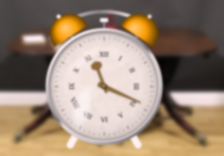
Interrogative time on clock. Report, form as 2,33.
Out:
11,19
